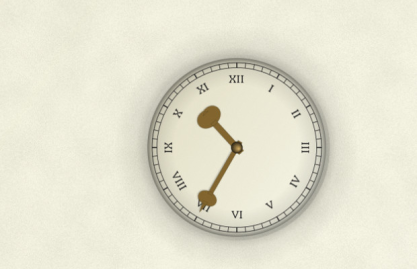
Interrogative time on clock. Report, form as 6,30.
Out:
10,35
